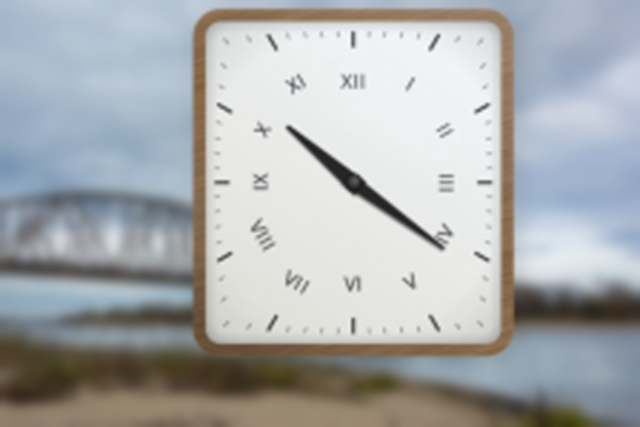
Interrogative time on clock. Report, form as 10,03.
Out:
10,21
